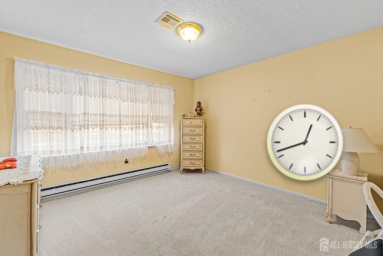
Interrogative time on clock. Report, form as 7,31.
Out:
12,42
